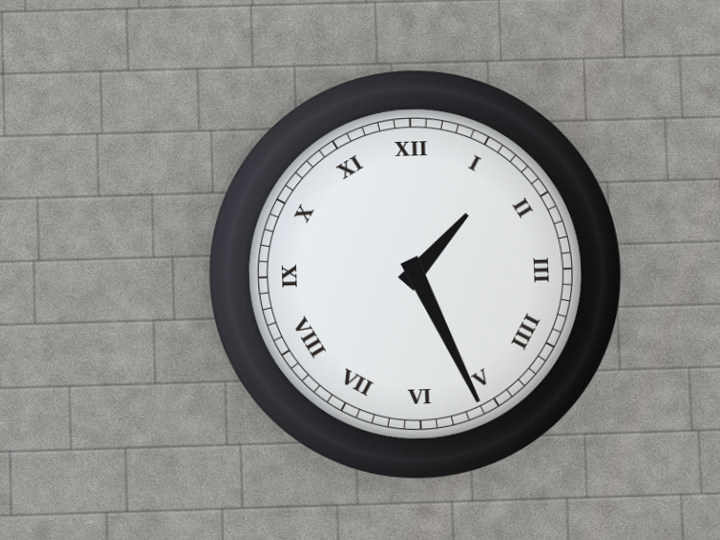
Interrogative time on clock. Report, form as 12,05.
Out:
1,26
